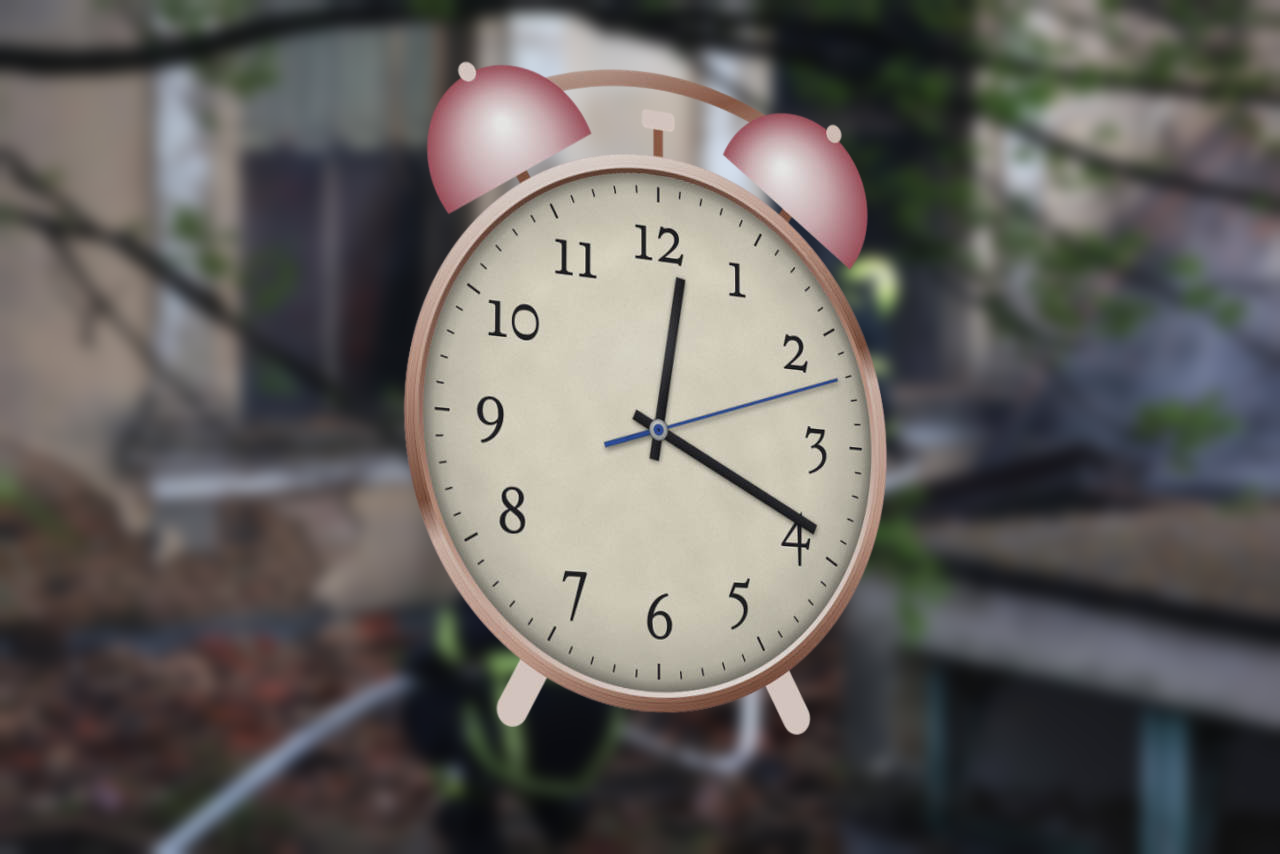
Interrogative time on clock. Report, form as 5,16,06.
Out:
12,19,12
